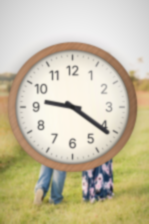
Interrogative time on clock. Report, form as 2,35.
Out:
9,21
